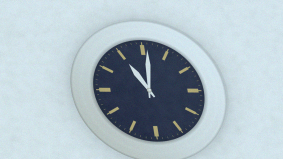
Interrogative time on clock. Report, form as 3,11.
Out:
11,01
